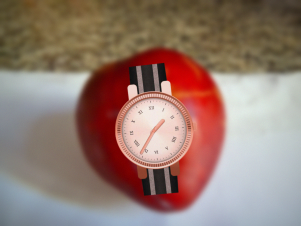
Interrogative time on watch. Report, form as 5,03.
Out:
1,36
